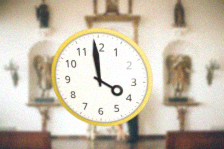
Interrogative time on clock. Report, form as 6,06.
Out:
3,59
